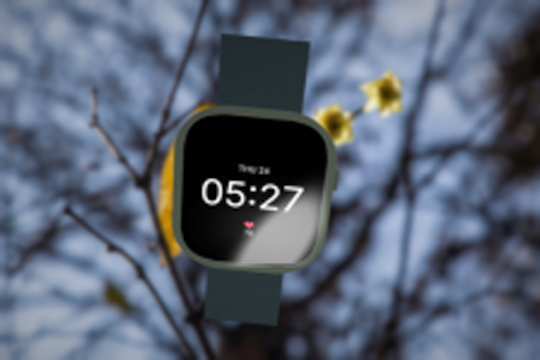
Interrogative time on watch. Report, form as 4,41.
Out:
5,27
